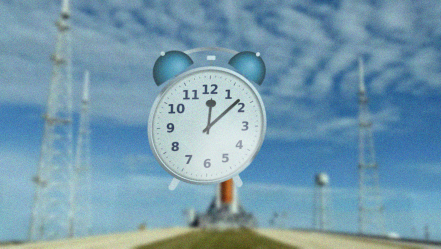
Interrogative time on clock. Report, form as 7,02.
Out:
12,08
